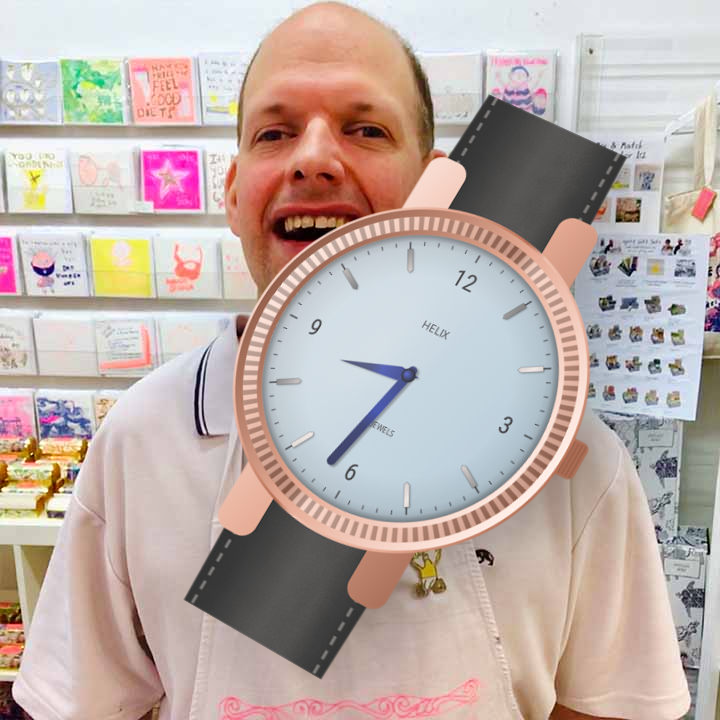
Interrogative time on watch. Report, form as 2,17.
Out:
8,32
